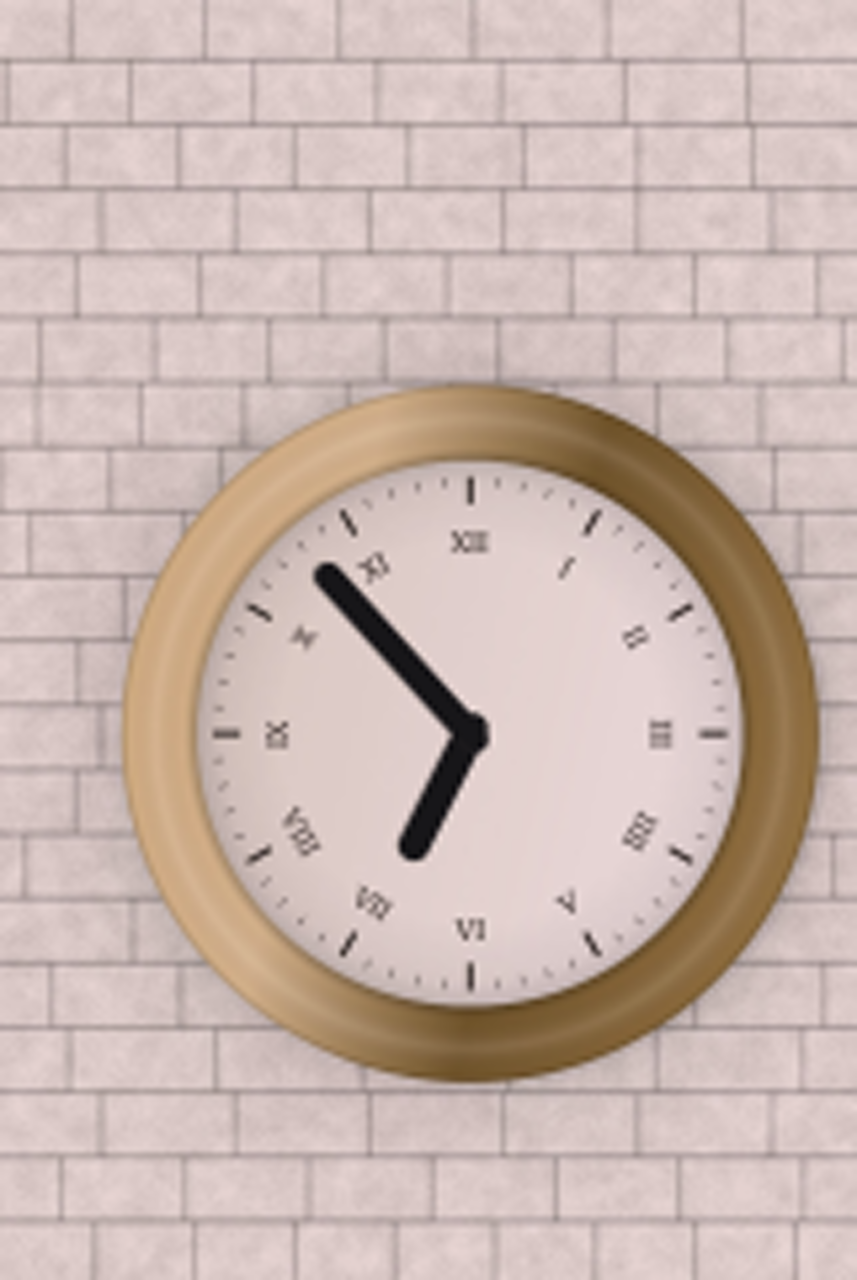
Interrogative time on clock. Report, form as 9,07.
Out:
6,53
